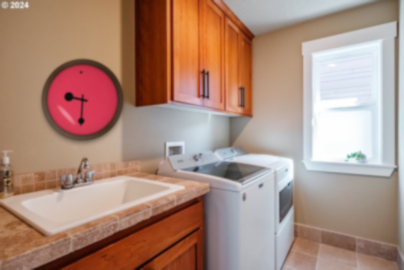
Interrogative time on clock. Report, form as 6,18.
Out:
9,31
